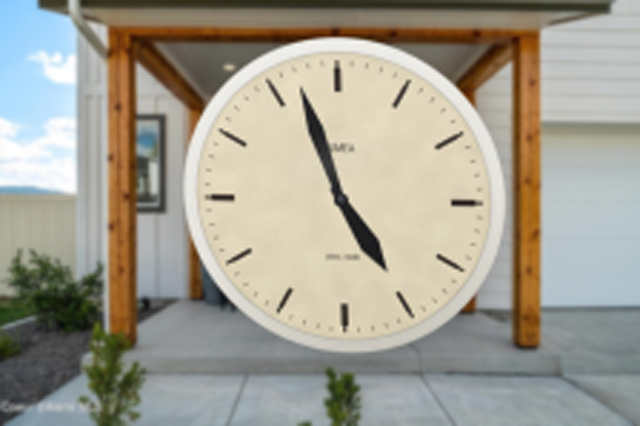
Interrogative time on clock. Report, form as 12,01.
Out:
4,57
